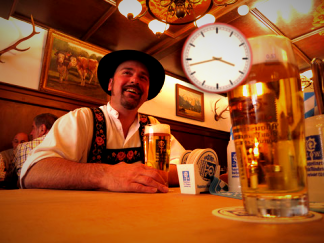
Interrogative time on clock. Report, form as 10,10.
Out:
3,43
